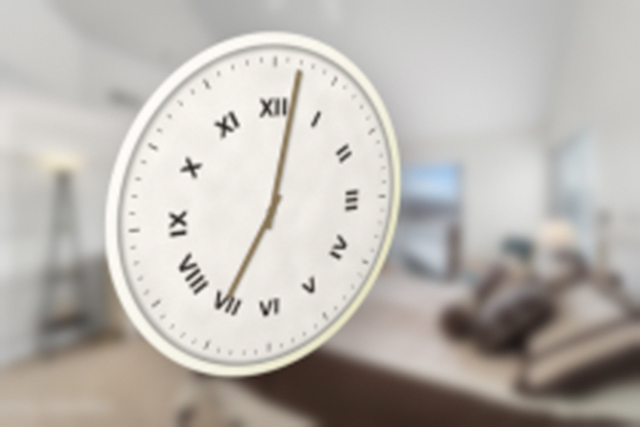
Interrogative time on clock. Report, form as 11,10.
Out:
7,02
